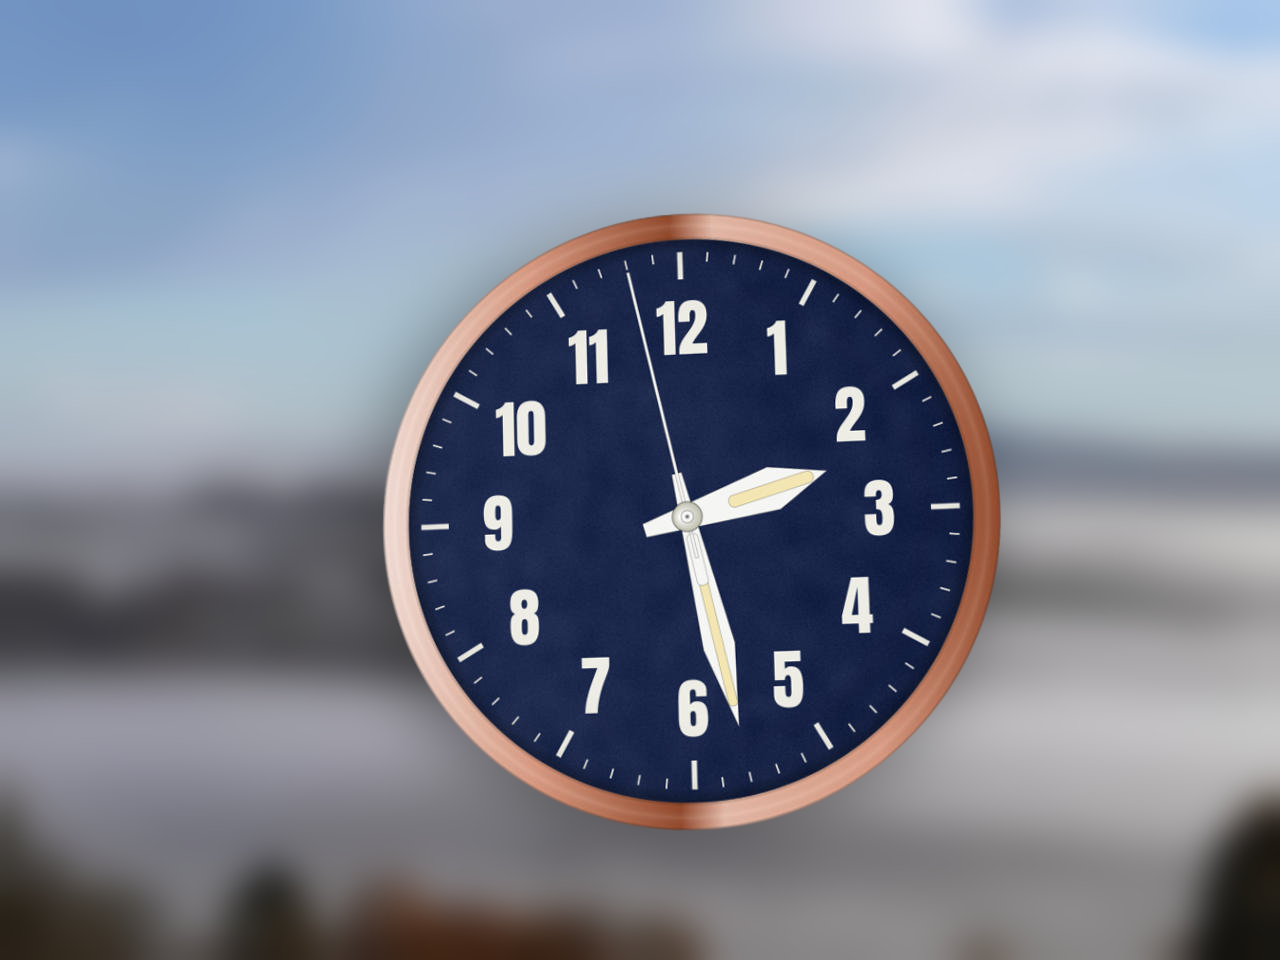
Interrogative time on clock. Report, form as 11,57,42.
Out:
2,27,58
